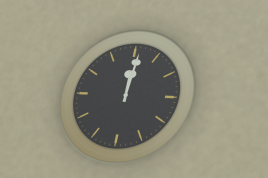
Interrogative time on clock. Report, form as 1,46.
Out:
12,01
